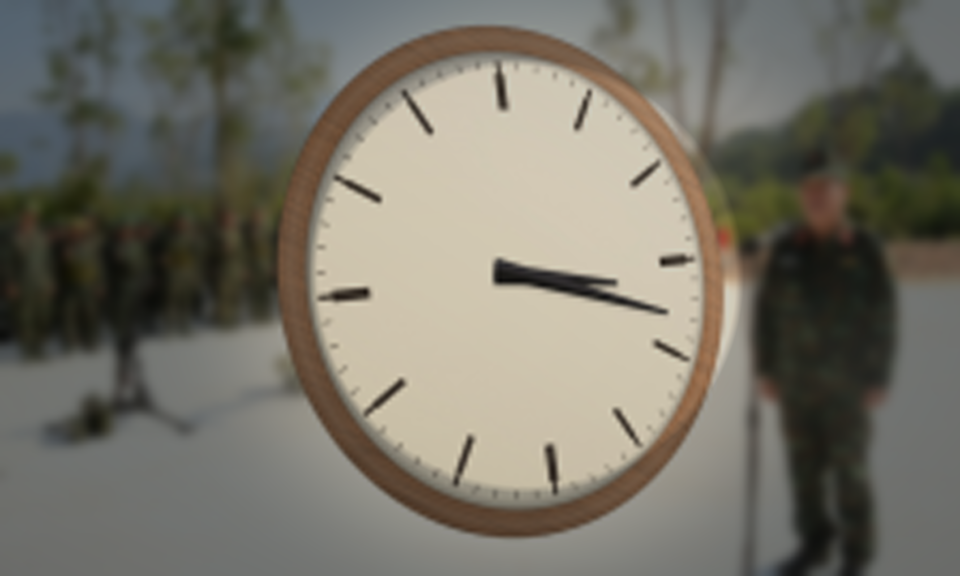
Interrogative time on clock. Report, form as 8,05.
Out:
3,18
